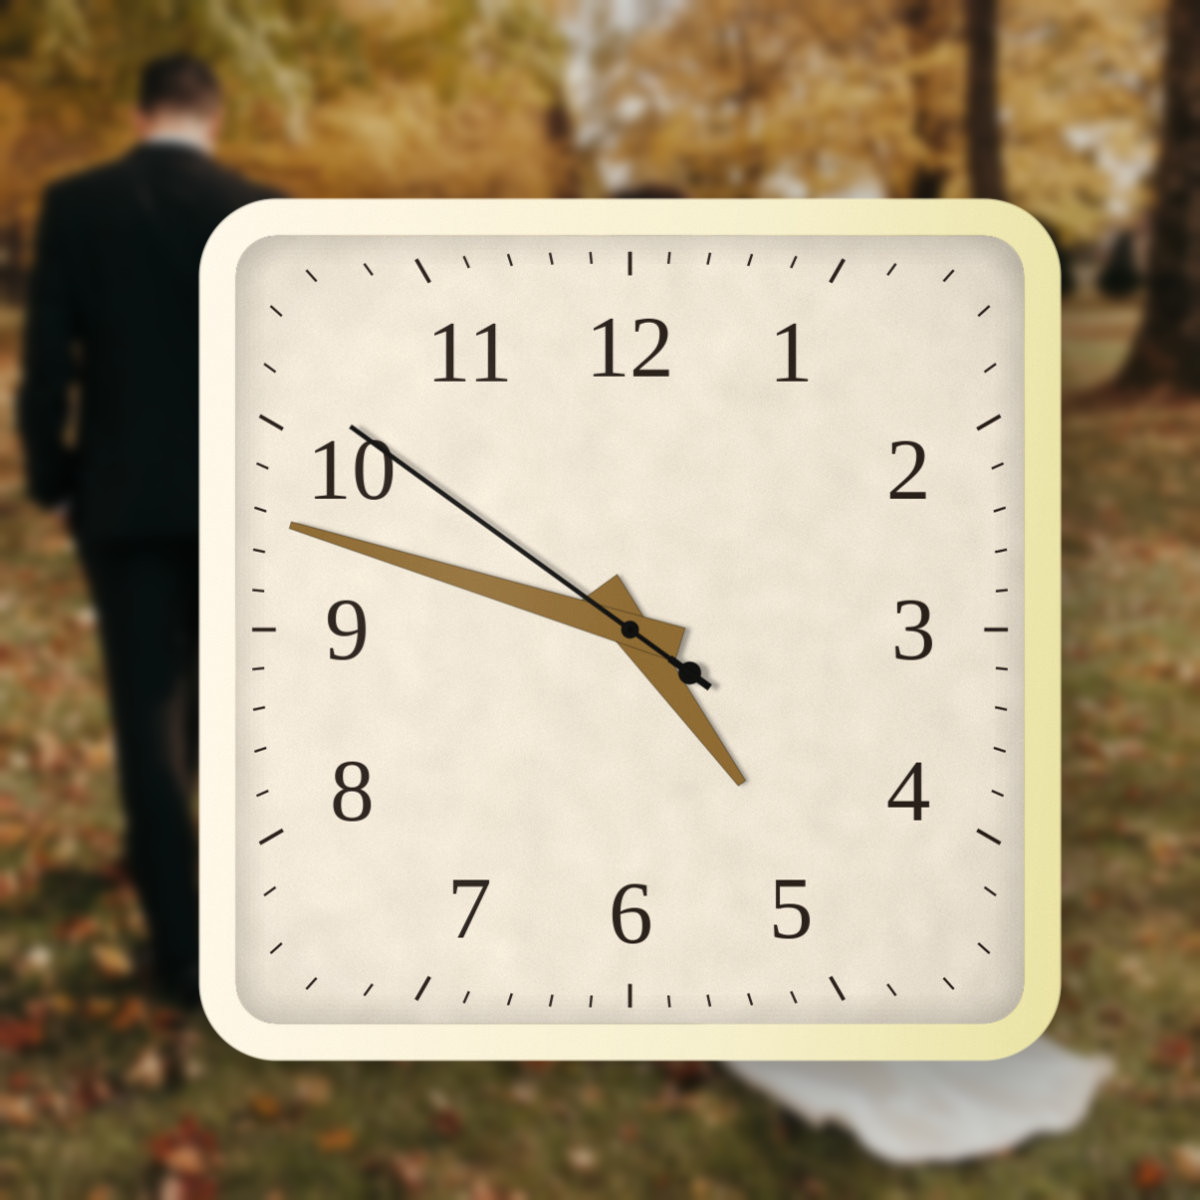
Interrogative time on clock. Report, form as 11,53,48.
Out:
4,47,51
